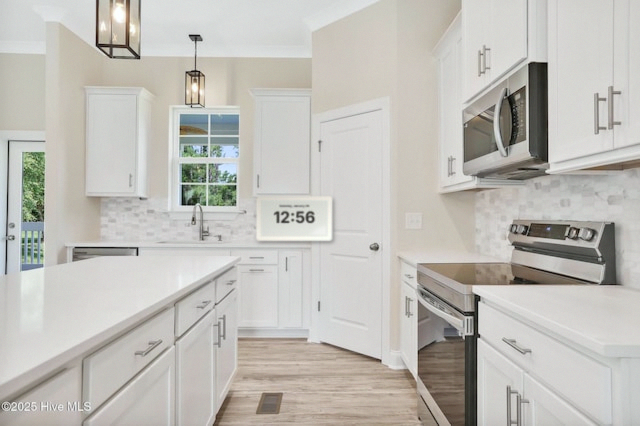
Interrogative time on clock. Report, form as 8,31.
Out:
12,56
